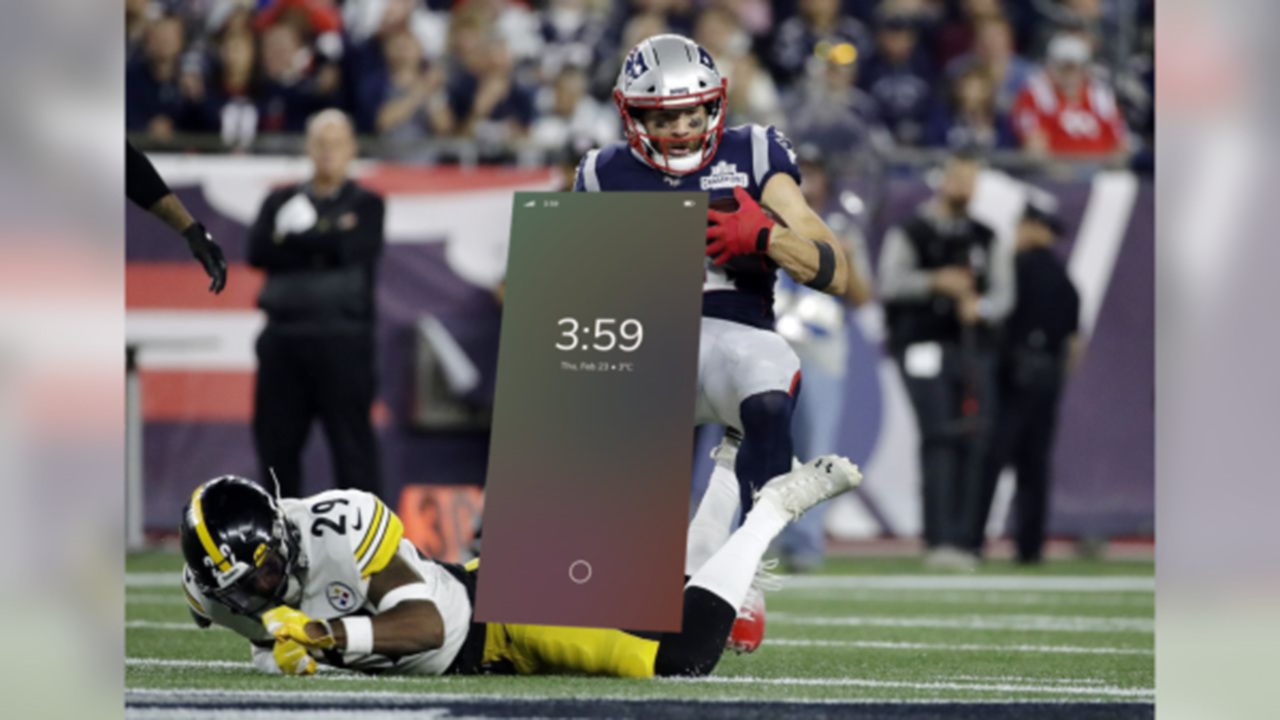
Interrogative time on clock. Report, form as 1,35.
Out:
3,59
